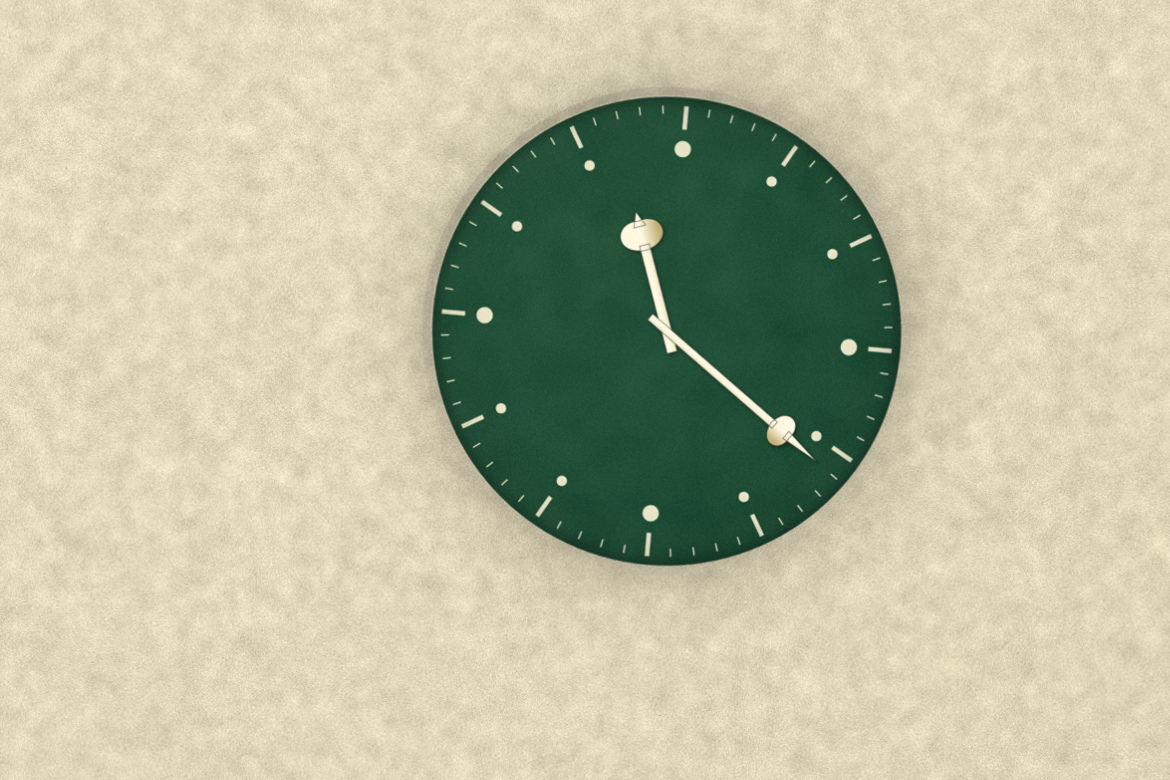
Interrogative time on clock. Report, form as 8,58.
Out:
11,21
